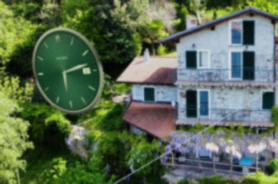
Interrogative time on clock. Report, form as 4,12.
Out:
6,13
